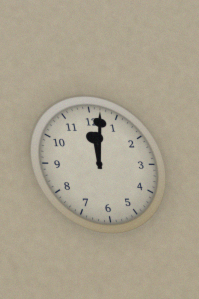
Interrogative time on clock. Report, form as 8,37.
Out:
12,02
